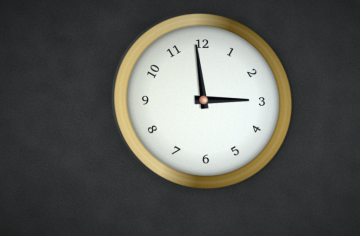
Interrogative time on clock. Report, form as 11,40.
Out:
2,59
